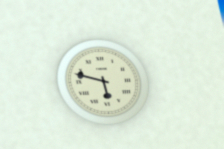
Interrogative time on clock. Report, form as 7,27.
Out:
5,48
